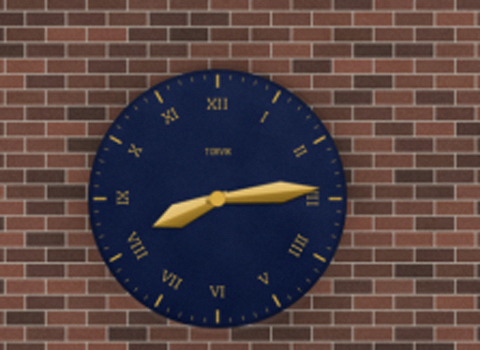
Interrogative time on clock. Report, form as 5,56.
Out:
8,14
